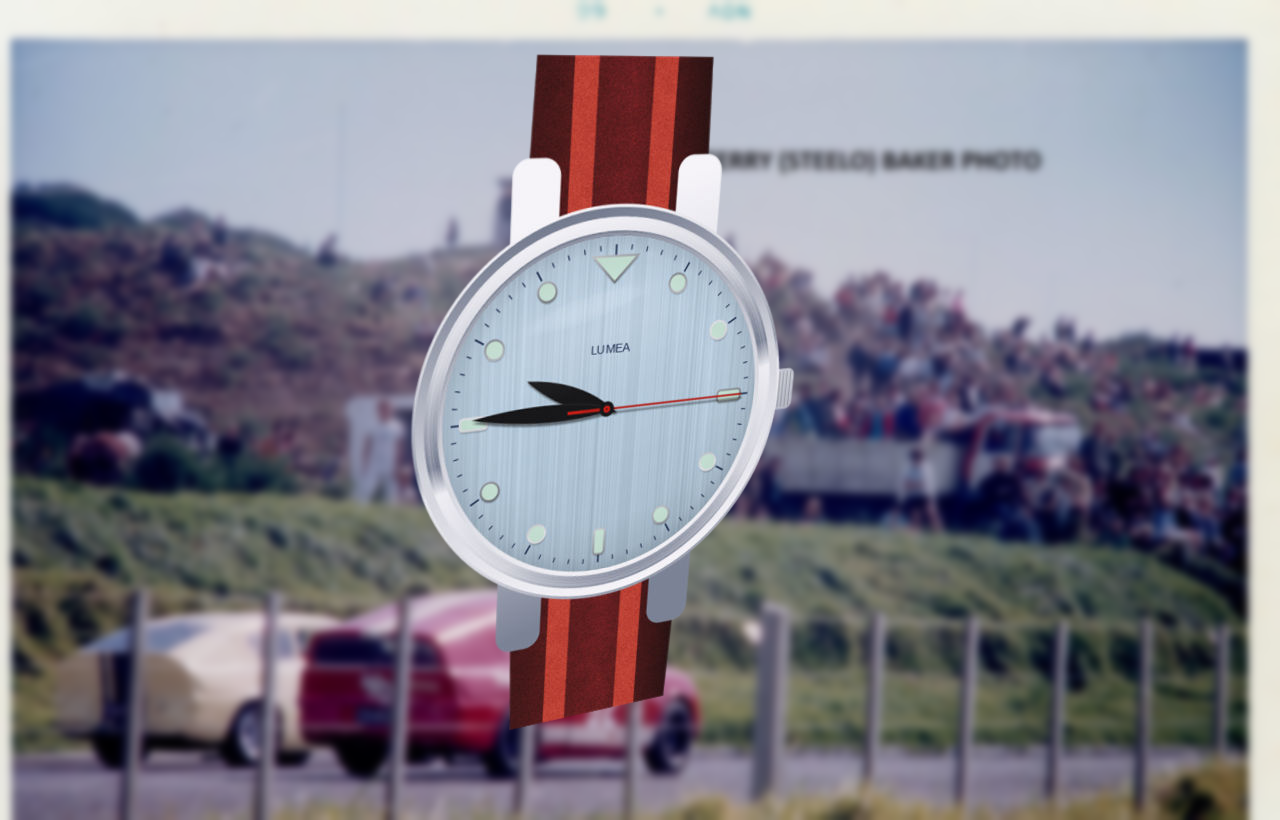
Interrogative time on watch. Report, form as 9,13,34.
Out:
9,45,15
